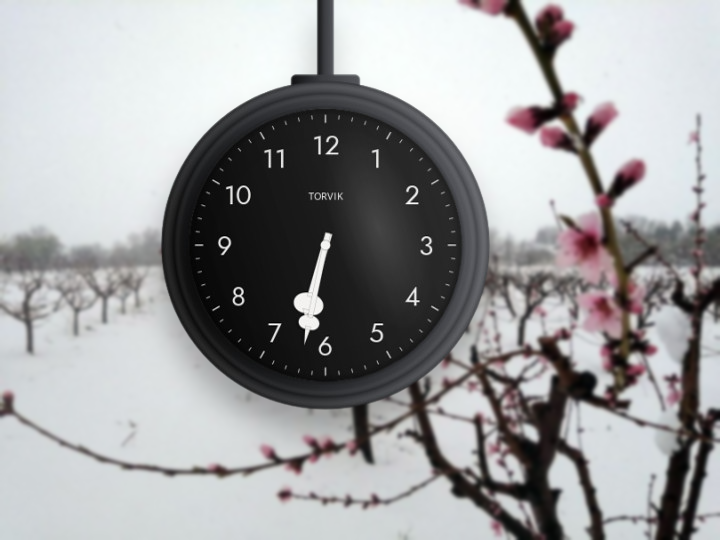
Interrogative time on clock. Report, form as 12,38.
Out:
6,32
